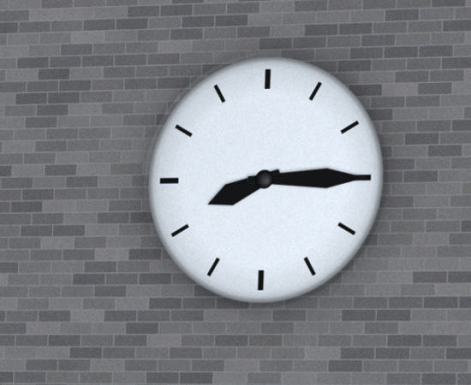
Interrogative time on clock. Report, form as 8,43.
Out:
8,15
